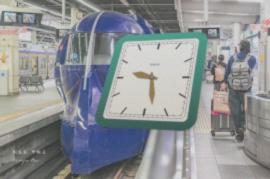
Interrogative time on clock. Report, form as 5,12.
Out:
9,28
